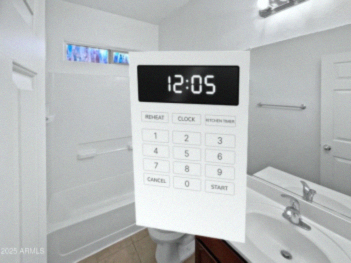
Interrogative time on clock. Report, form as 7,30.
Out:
12,05
